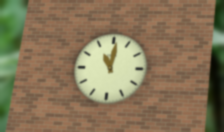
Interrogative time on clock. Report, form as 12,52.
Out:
11,01
